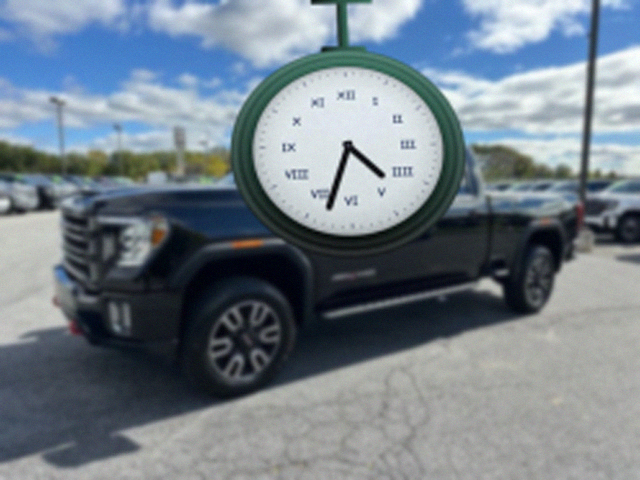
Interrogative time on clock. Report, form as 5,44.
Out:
4,33
